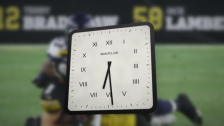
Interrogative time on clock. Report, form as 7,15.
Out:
6,29
